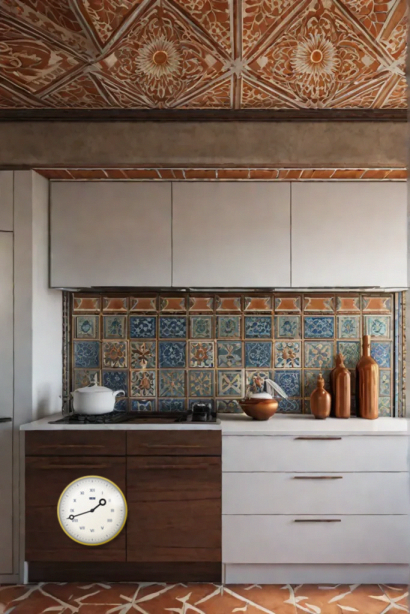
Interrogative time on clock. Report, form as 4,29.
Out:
1,42
